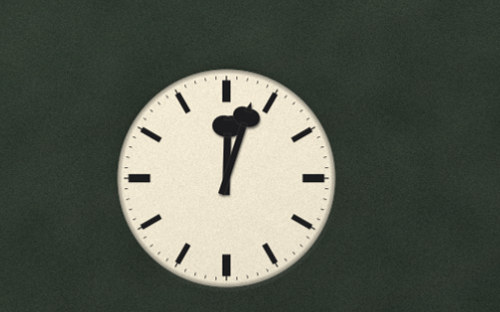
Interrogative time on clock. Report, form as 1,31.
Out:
12,03
